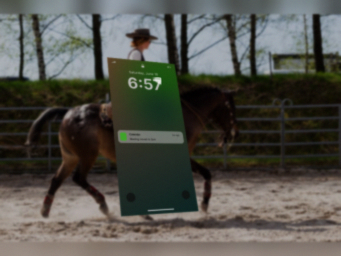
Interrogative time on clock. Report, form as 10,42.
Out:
6,57
